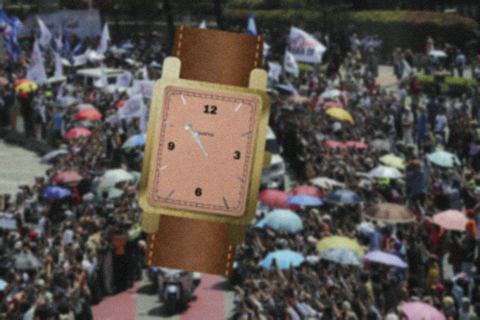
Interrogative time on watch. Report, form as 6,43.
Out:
10,53
